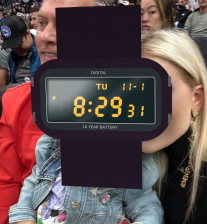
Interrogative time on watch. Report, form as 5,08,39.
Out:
8,29,31
